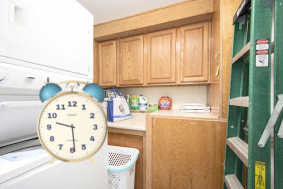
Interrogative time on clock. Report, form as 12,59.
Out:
9,29
